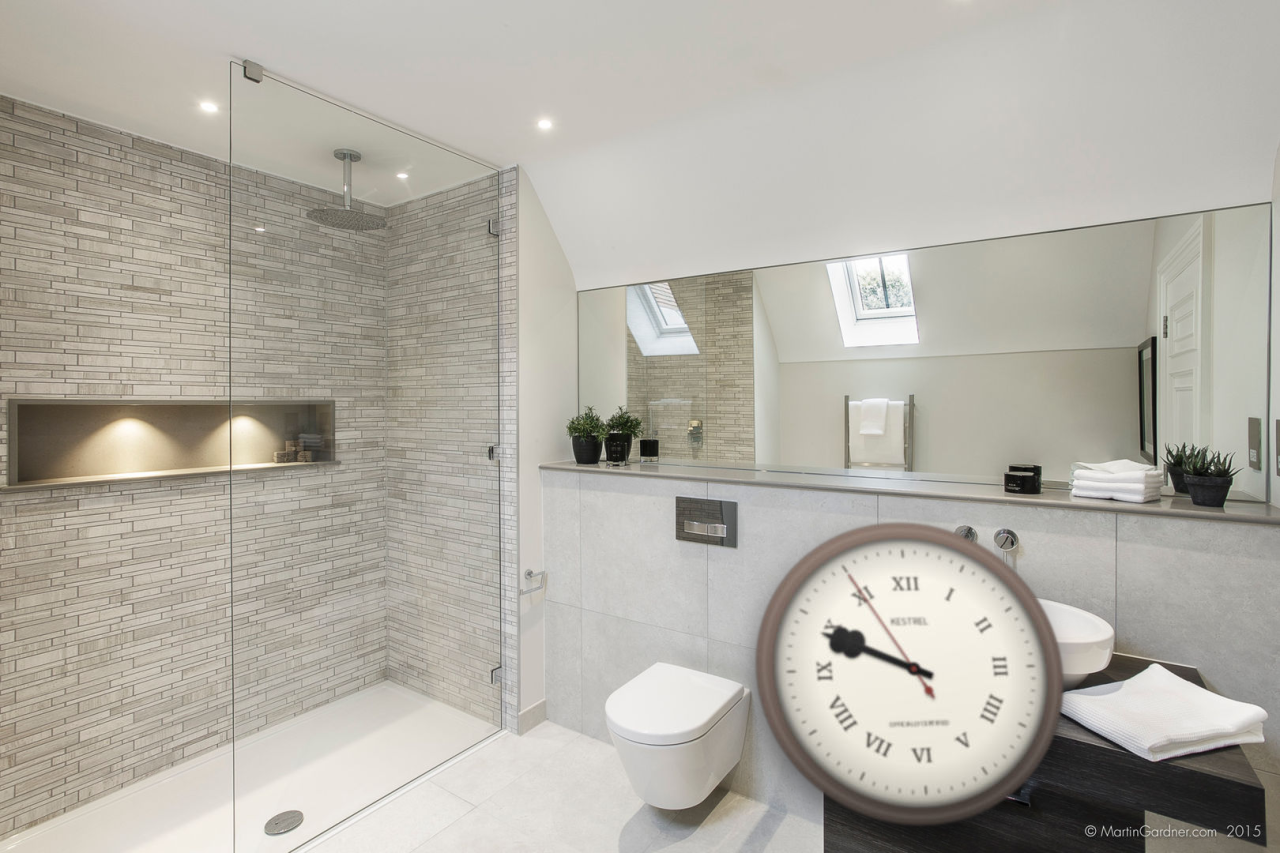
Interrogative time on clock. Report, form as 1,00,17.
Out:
9,48,55
